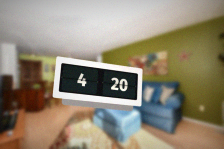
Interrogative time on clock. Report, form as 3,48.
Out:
4,20
